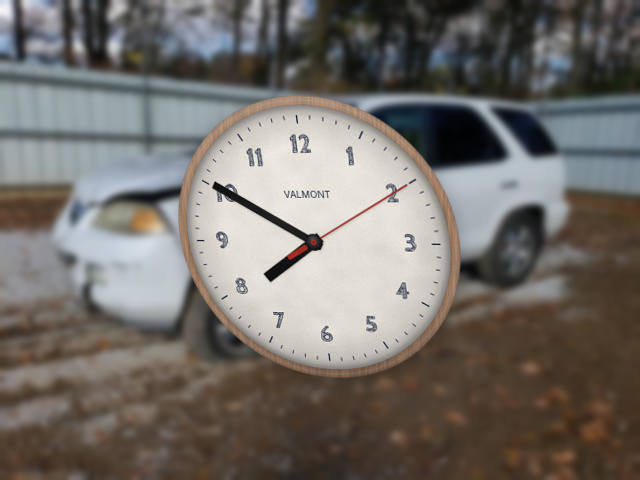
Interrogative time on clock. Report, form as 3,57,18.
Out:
7,50,10
